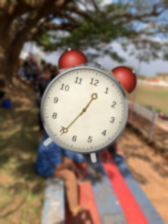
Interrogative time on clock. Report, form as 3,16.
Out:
12,34
